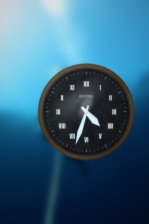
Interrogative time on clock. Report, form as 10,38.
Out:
4,33
